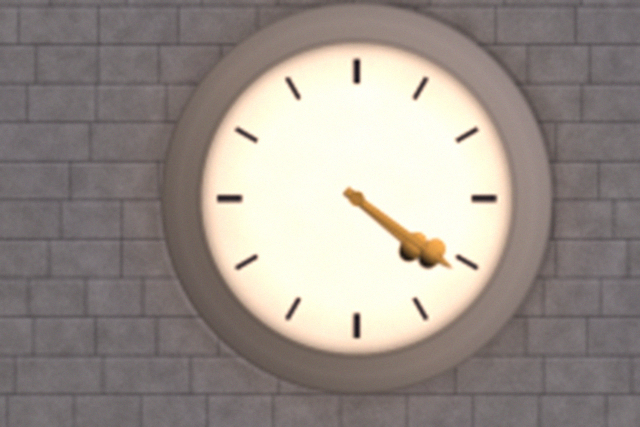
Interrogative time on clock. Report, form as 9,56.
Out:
4,21
